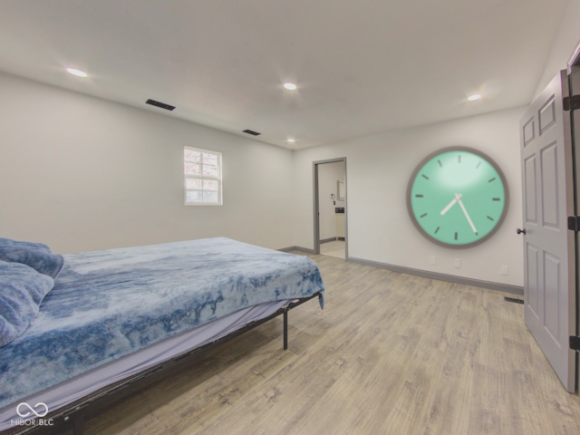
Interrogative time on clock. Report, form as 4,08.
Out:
7,25
